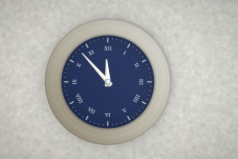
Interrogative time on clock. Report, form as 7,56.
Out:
11,53
